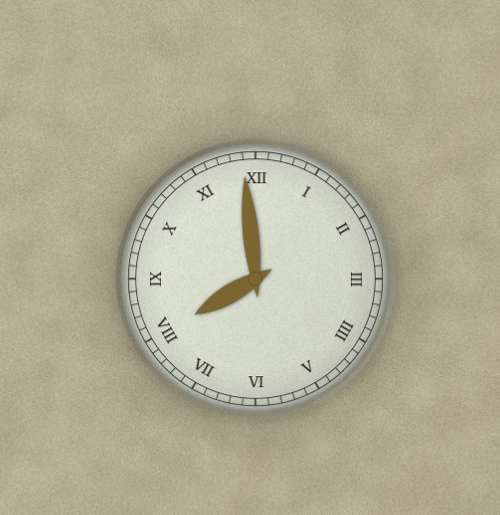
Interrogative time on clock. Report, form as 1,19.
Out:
7,59
